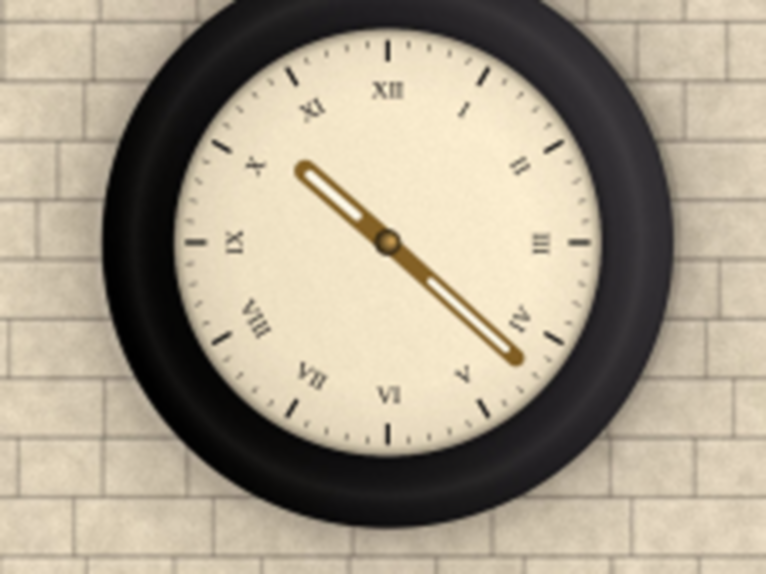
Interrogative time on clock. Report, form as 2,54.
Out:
10,22
